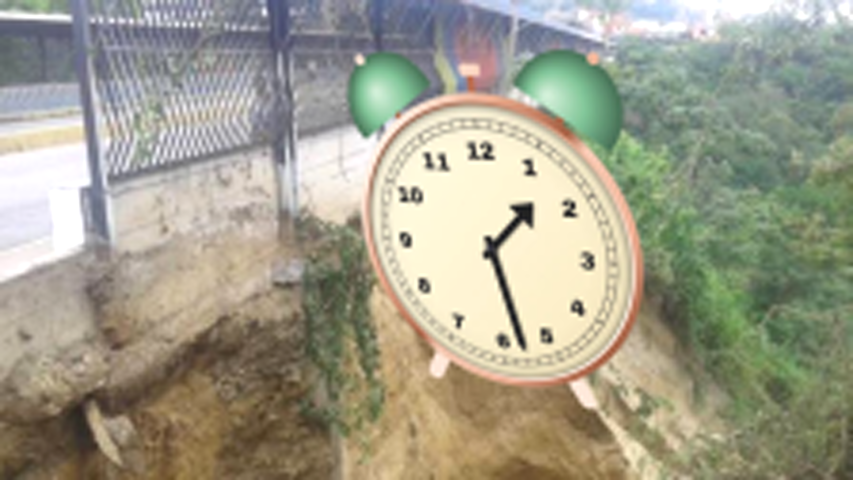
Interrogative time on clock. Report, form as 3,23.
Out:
1,28
